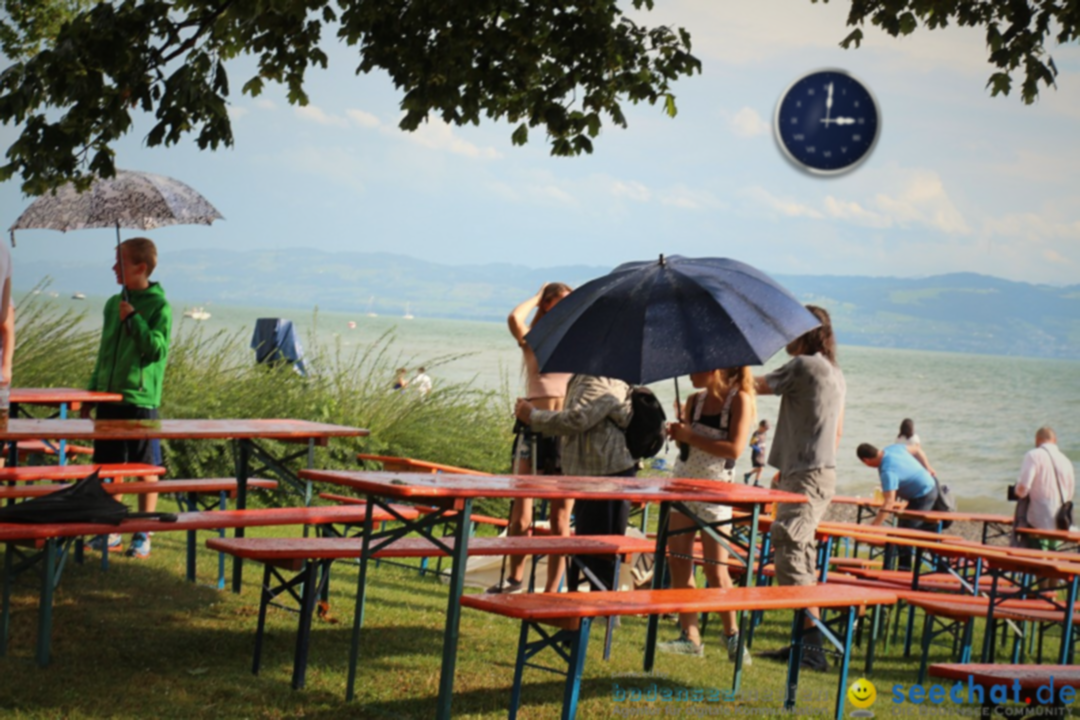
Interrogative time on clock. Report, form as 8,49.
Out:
3,01
